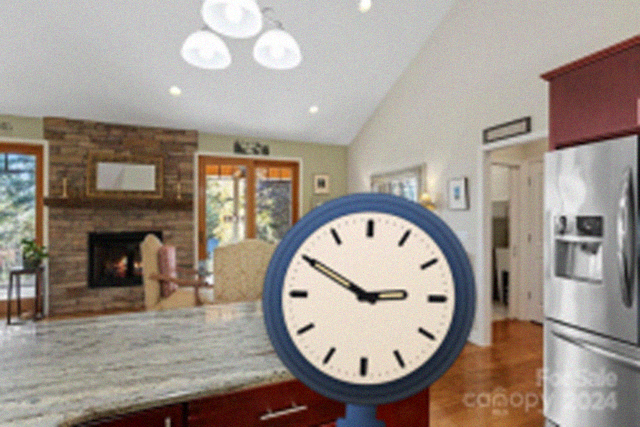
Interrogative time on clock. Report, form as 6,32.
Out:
2,50
